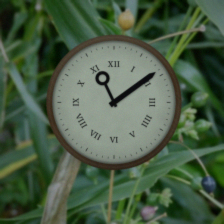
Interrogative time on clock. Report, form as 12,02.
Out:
11,09
